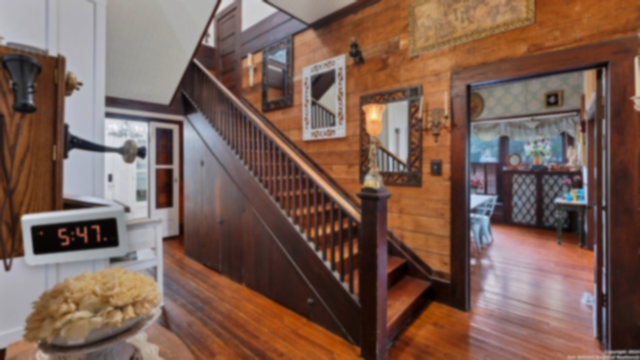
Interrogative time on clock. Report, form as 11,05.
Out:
5,47
